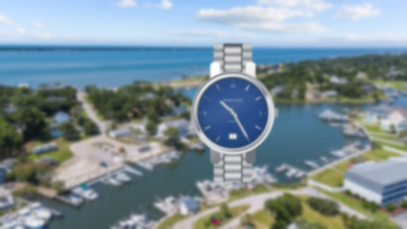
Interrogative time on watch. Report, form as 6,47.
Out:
10,25
